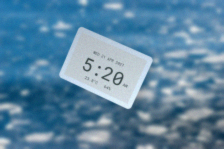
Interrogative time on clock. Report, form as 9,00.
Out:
5,20
